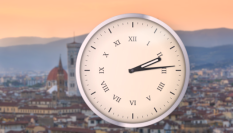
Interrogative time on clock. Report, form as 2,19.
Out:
2,14
